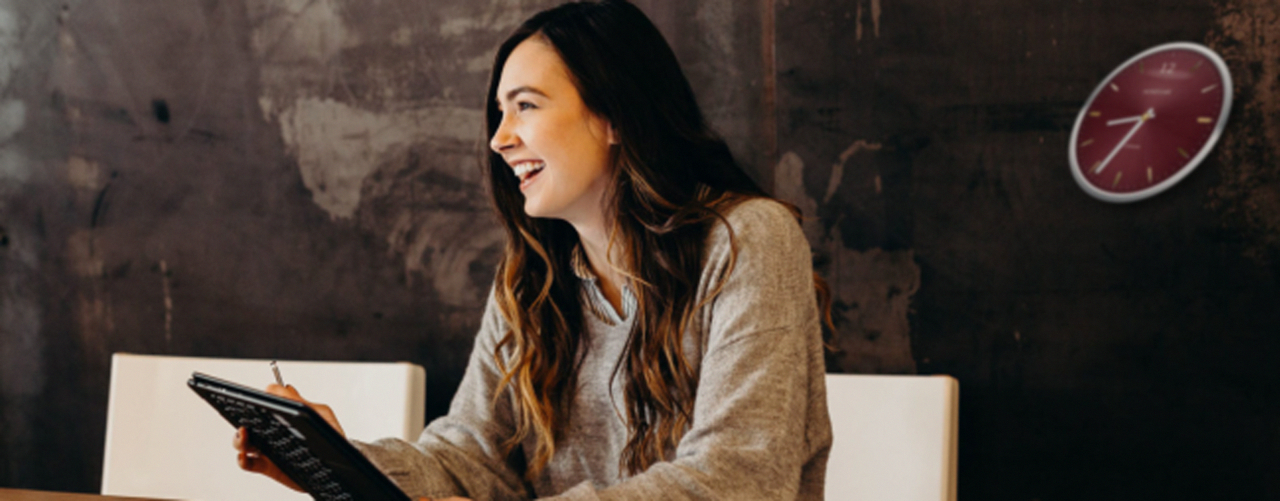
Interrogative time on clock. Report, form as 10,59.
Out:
8,34
